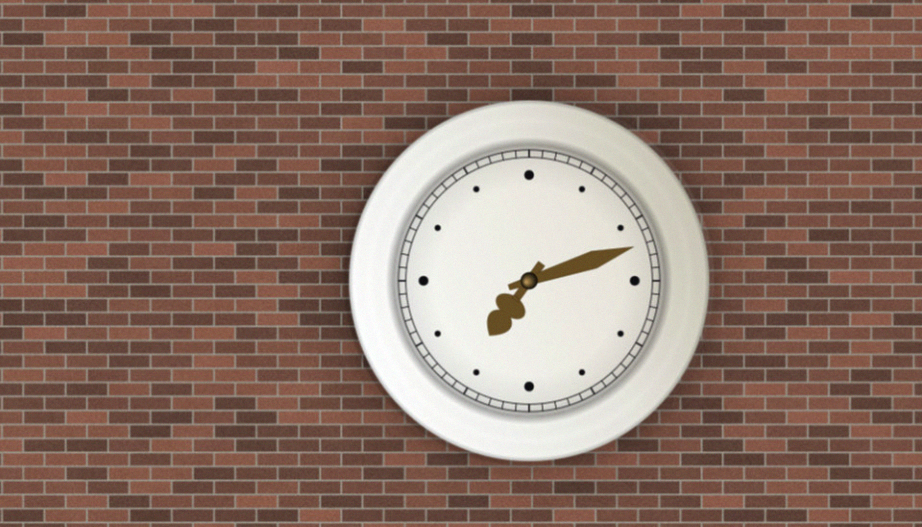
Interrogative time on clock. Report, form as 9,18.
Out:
7,12
